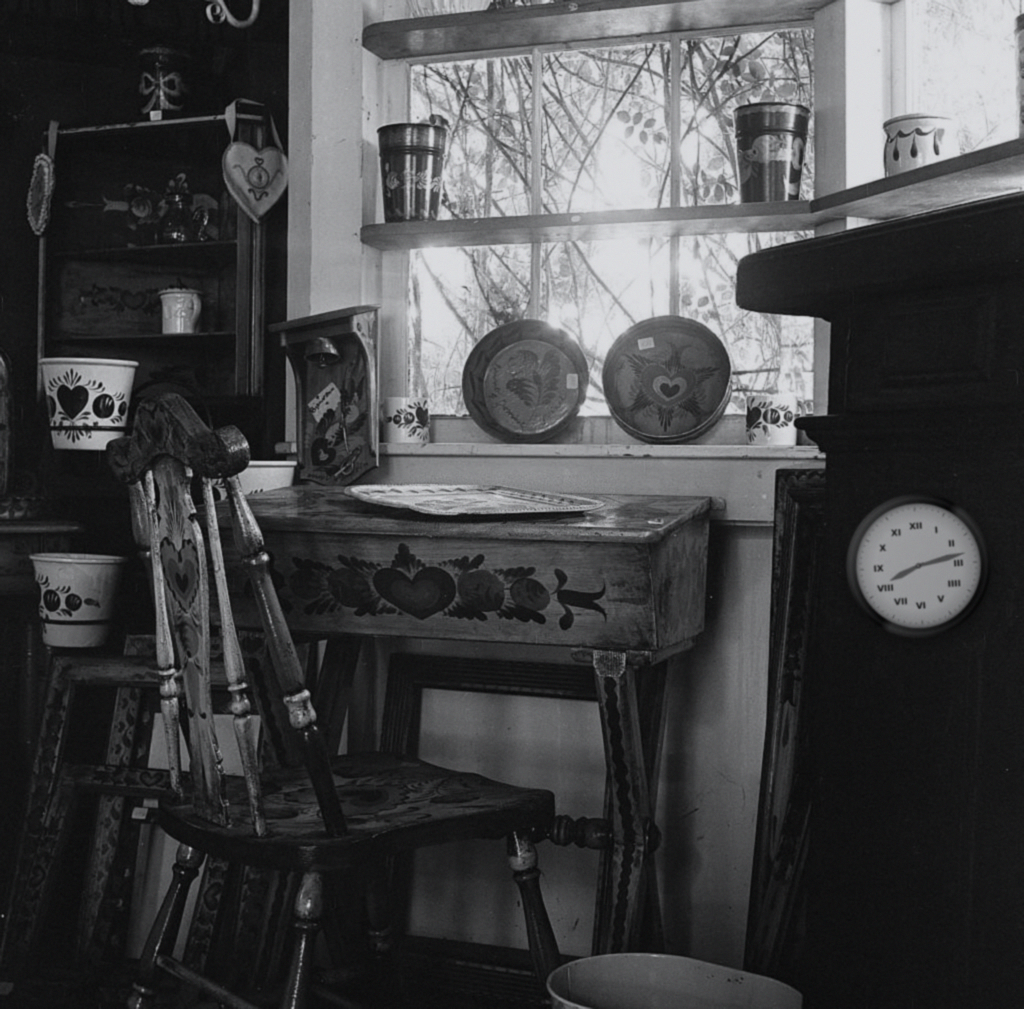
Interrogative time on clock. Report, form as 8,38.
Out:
8,13
